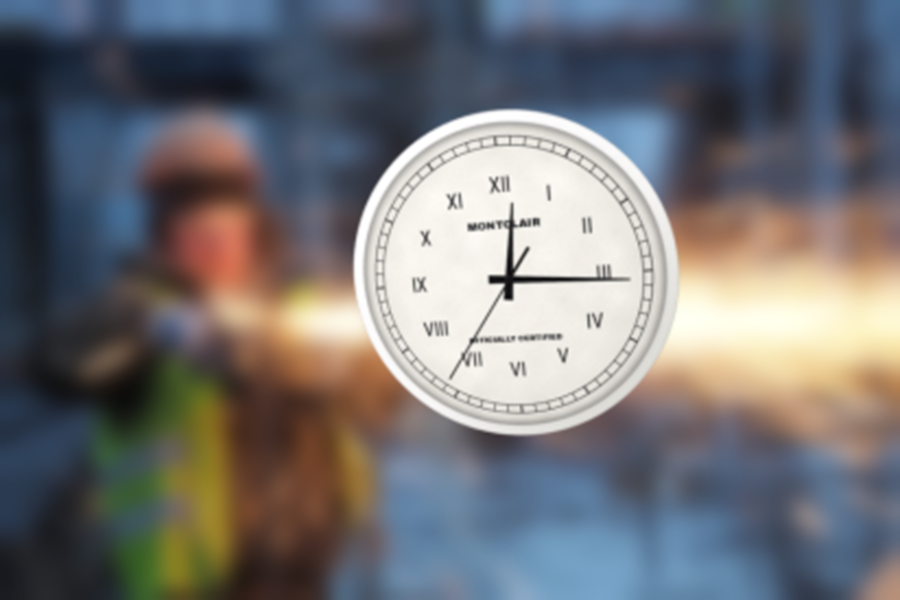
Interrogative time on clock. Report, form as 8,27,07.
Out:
12,15,36
